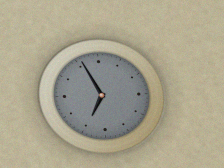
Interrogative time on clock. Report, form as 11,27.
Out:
6,56
